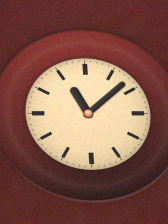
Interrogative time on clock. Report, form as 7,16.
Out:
11,08
